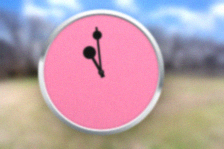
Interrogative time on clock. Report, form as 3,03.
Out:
10,59
